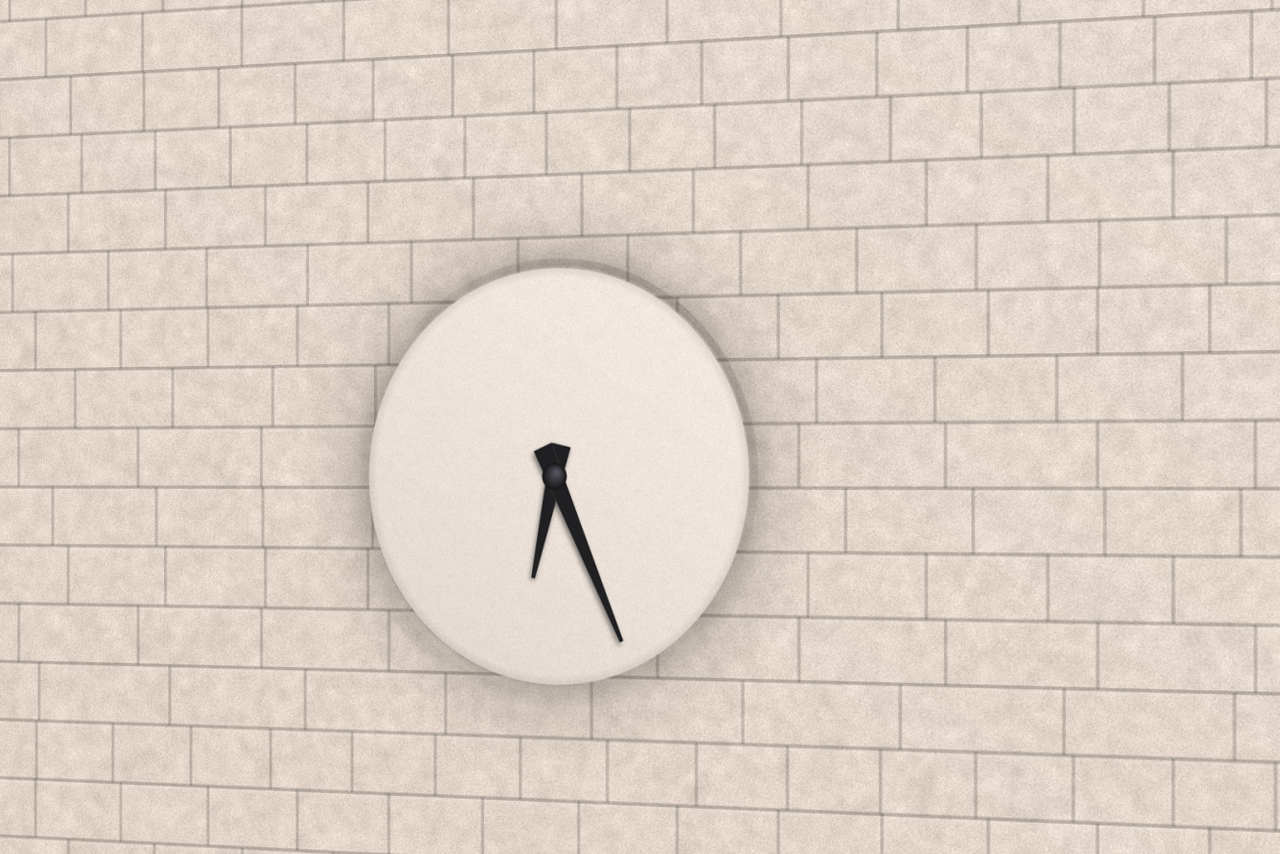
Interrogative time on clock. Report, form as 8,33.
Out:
6,26
